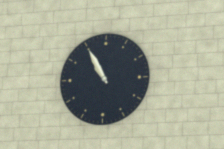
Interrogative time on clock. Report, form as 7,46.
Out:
10,55
